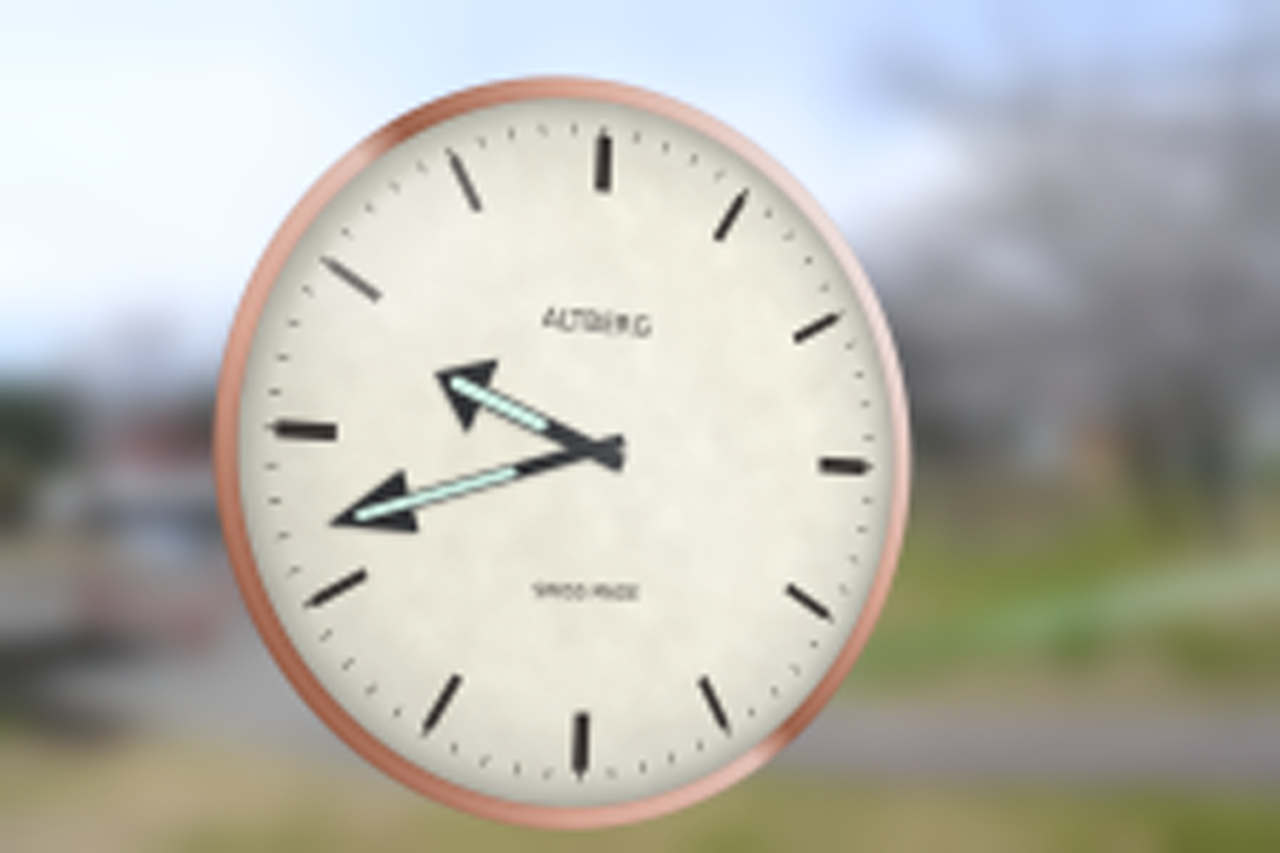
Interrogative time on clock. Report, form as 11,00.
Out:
9,42
